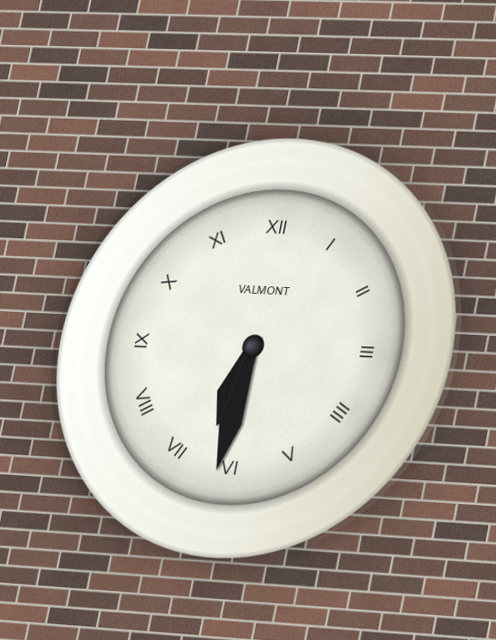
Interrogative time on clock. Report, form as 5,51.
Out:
6,31
